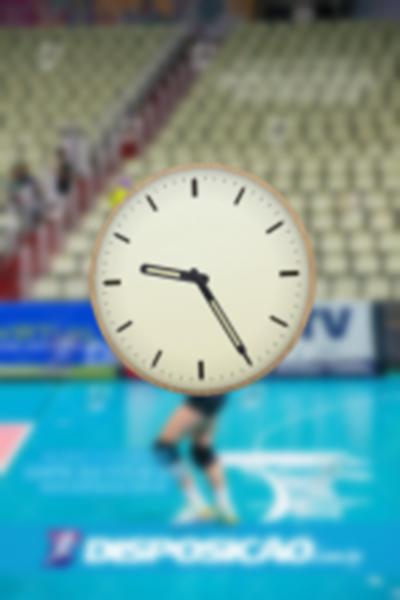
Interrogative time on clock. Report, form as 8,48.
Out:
9,25
